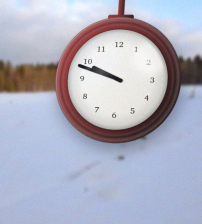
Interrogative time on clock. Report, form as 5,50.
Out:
9,48
